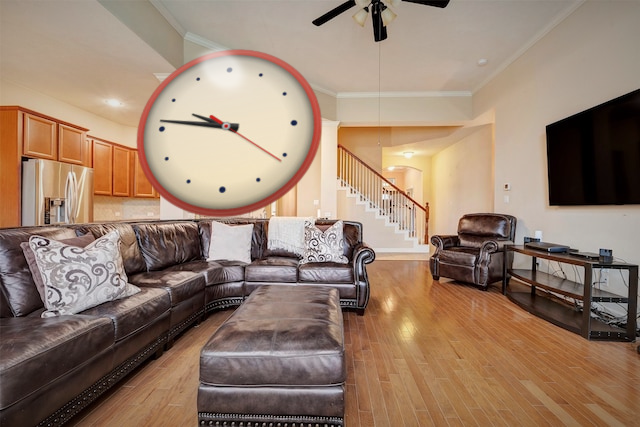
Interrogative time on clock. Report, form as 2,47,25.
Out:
9,46,21
